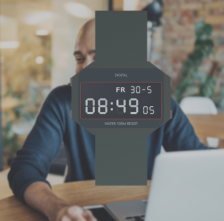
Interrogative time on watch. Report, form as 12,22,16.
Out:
8,49,05
